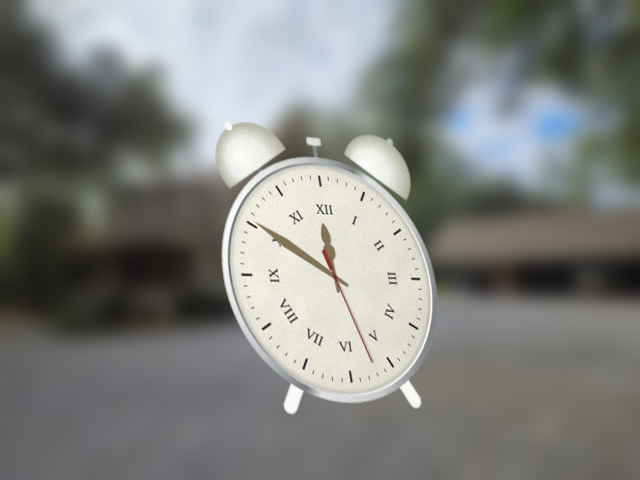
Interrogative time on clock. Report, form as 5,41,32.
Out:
11,50,27
